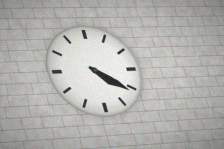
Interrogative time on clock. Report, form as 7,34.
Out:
4,21
